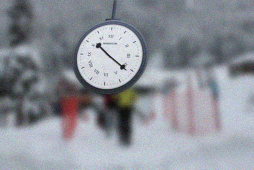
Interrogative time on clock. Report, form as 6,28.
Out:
10,21
